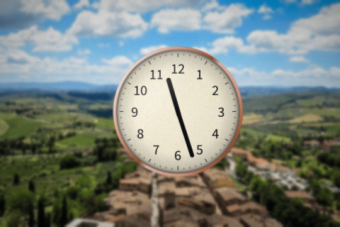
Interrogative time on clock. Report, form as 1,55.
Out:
11,27
